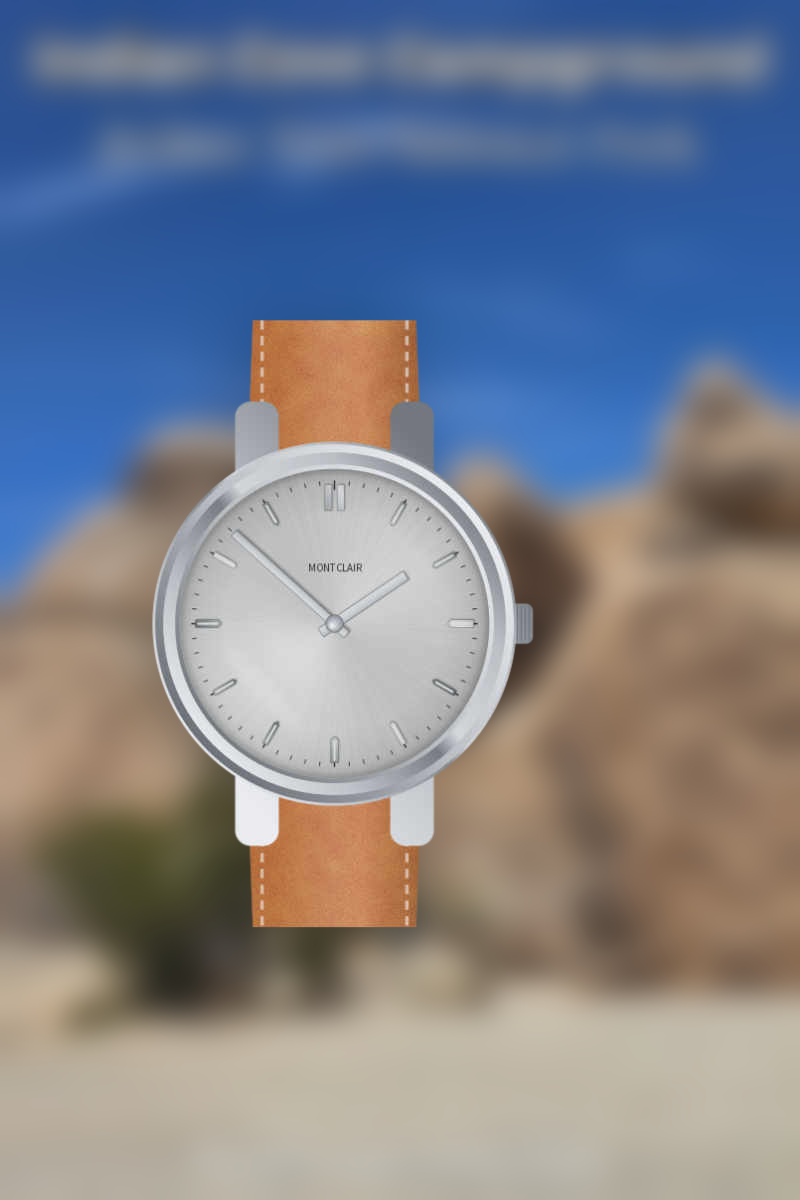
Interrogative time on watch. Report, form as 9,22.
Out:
1,52
